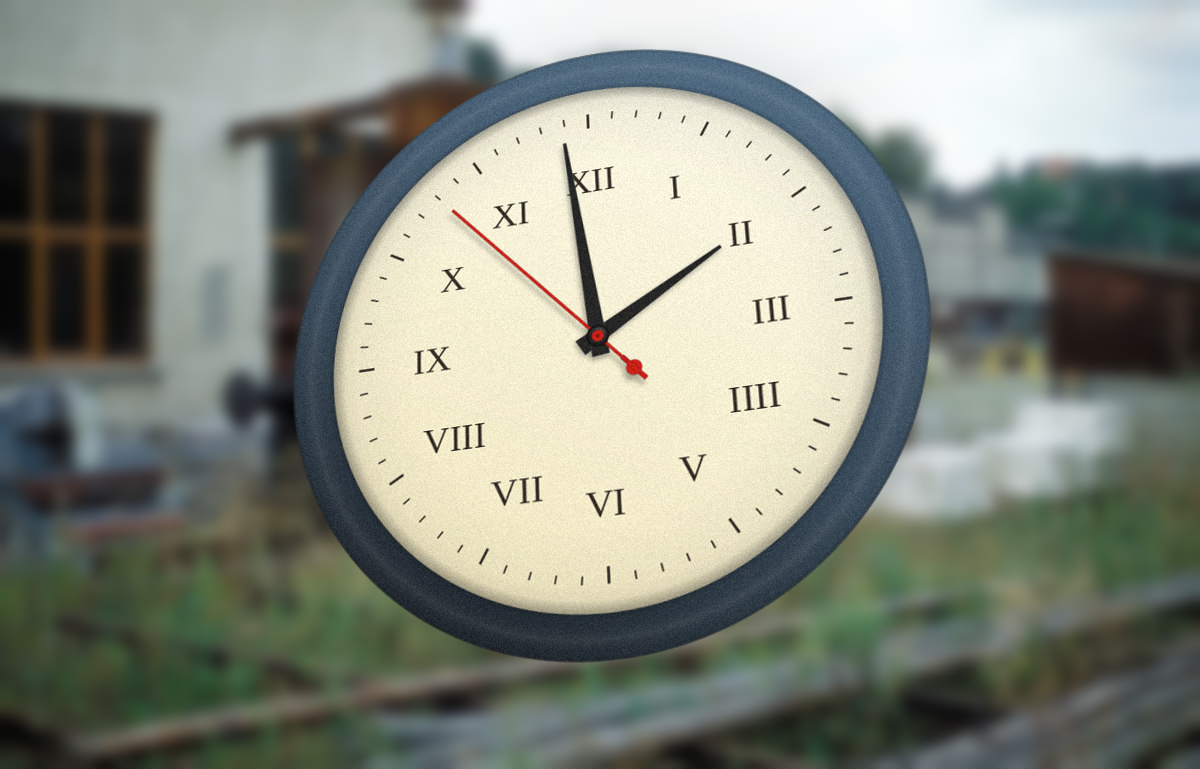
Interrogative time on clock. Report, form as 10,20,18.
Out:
1,58,53
